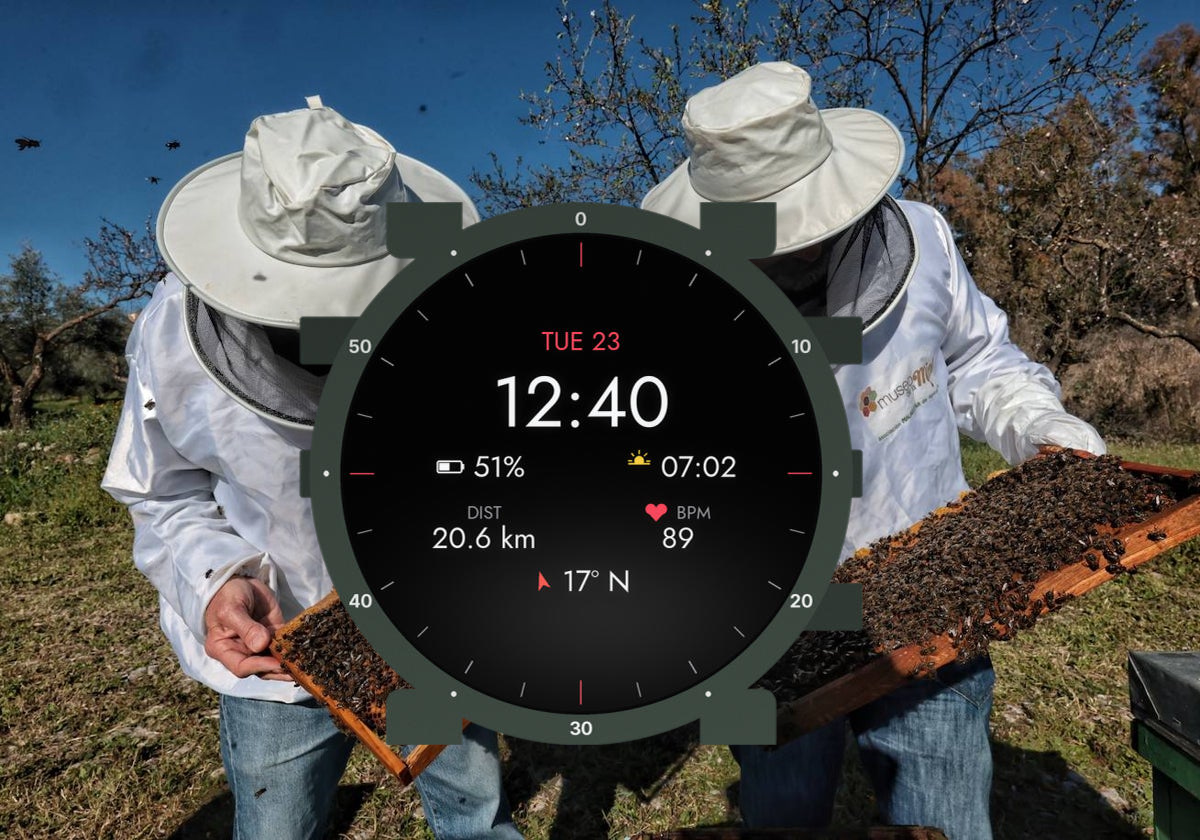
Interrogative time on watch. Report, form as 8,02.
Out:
12,40
